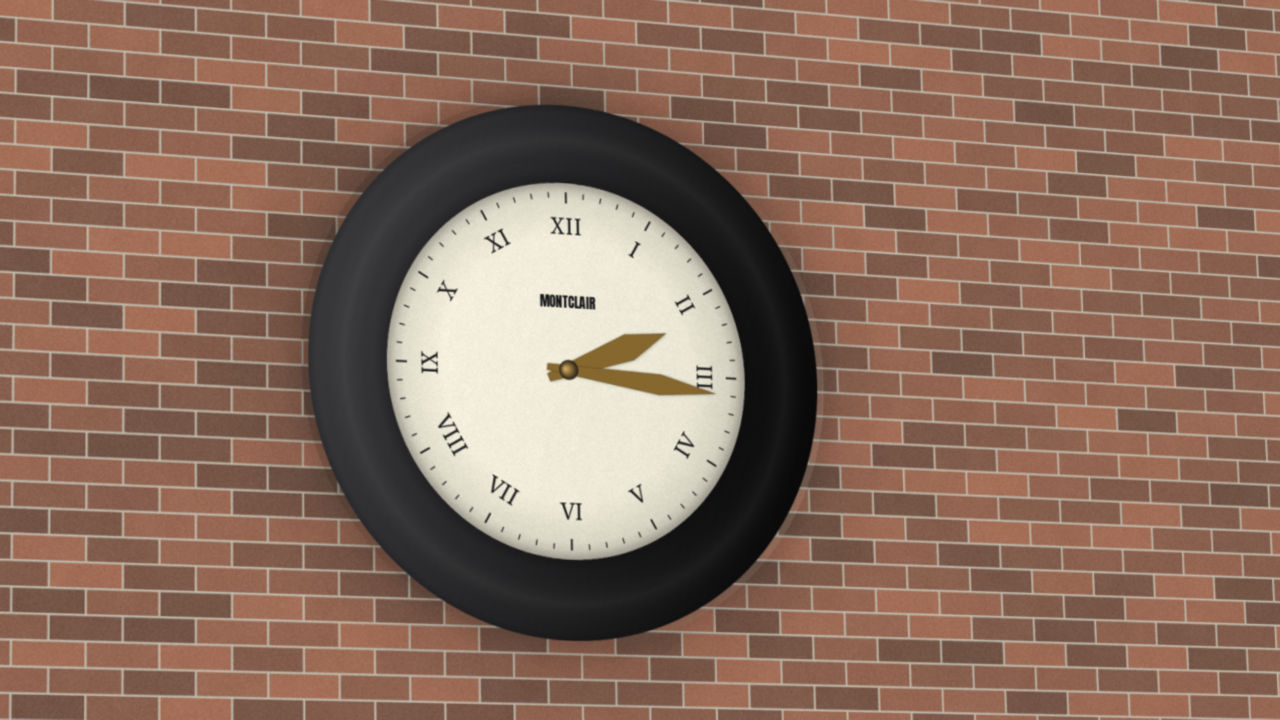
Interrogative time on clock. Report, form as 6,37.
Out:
2,16
